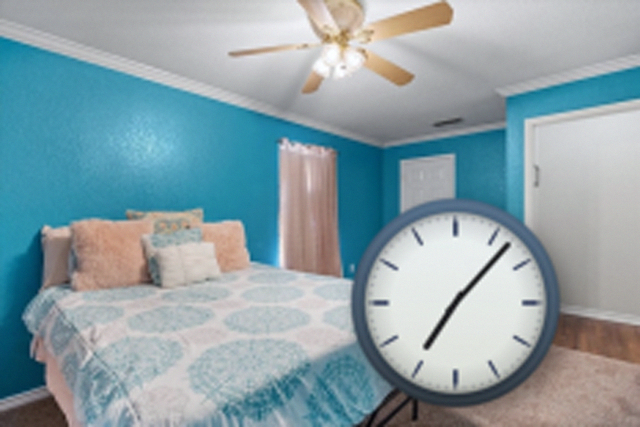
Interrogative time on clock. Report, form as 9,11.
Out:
7,07
